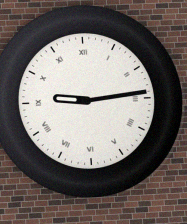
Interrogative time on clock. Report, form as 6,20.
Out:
9,14
